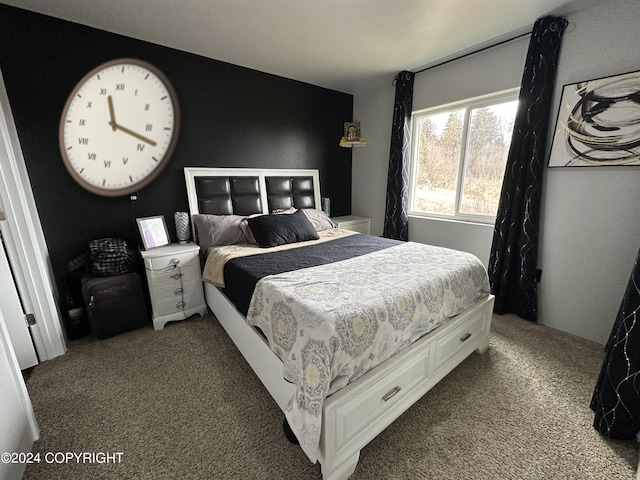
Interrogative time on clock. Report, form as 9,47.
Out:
11,18
